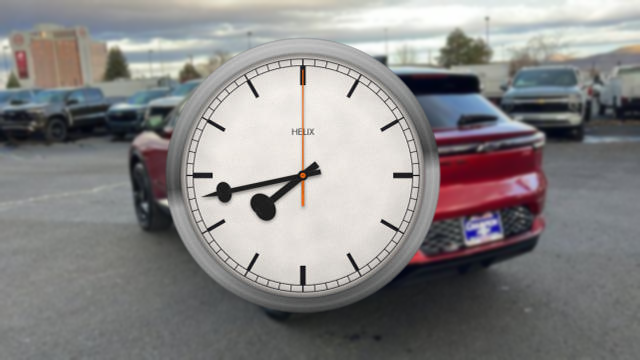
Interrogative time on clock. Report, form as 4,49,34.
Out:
7,43,00
